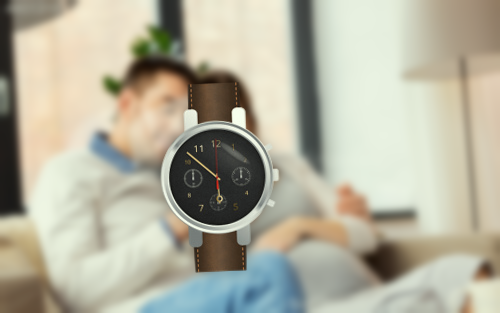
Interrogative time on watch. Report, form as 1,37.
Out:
5,52
